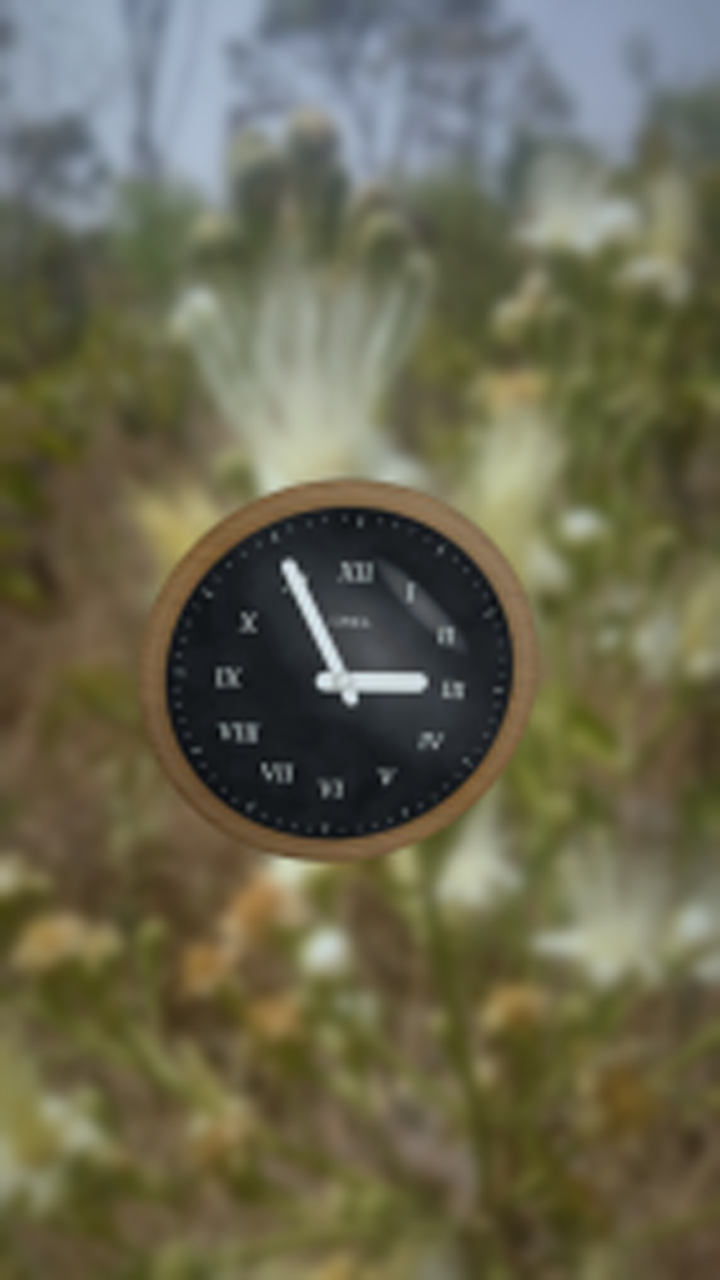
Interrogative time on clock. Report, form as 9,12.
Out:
2,55
